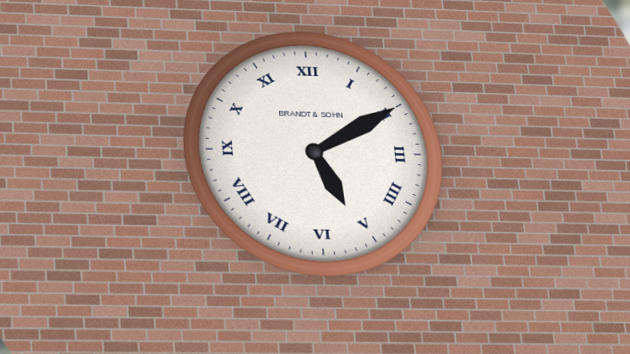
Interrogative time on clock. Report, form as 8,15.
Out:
5,10
